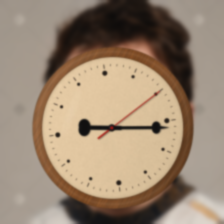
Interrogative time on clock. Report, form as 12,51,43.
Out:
9,16,10
